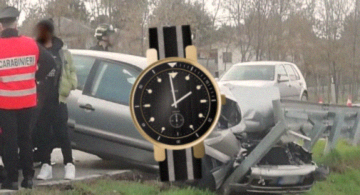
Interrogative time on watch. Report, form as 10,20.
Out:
1,59
